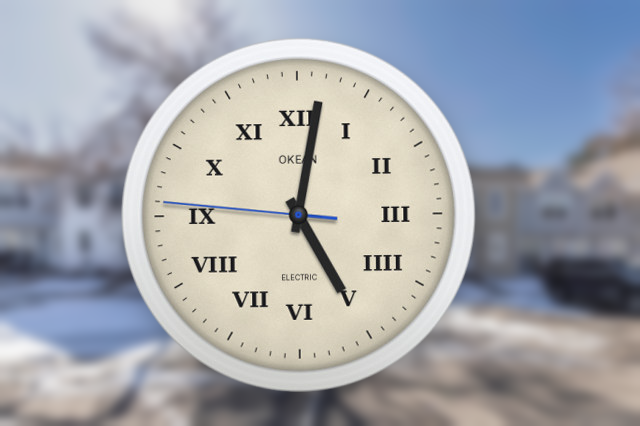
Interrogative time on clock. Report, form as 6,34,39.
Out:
5,01,46
